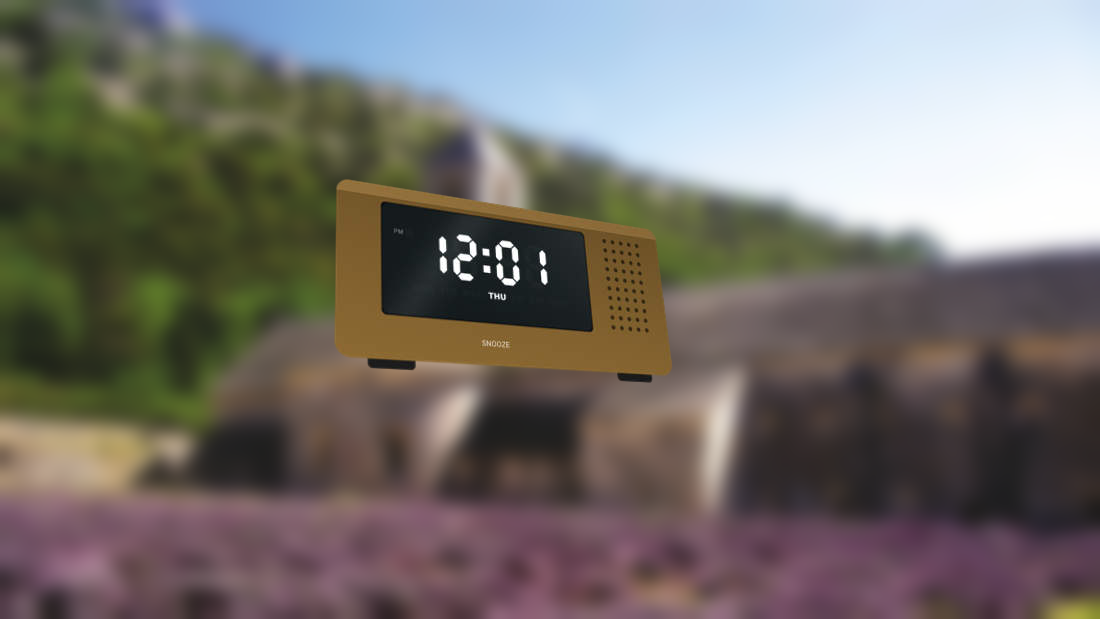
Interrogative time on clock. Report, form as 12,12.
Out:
12,01
